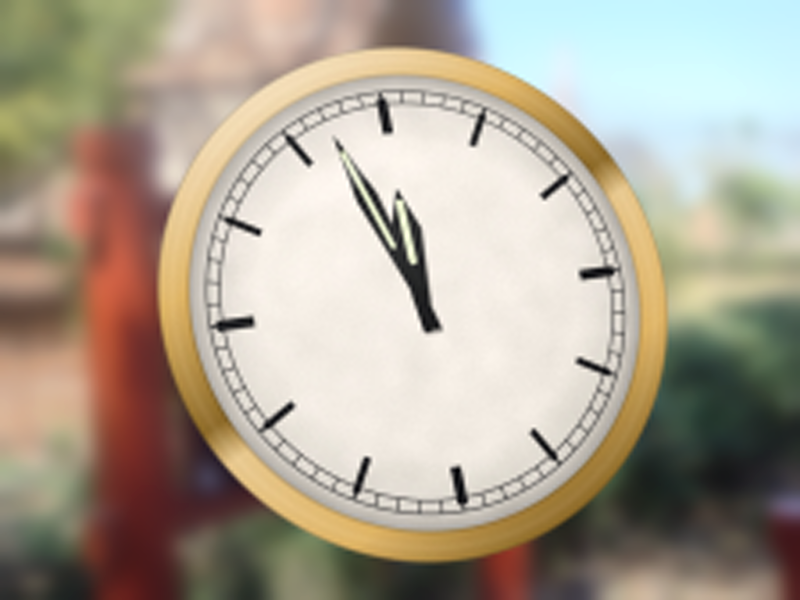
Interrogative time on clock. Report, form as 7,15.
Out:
11,57
